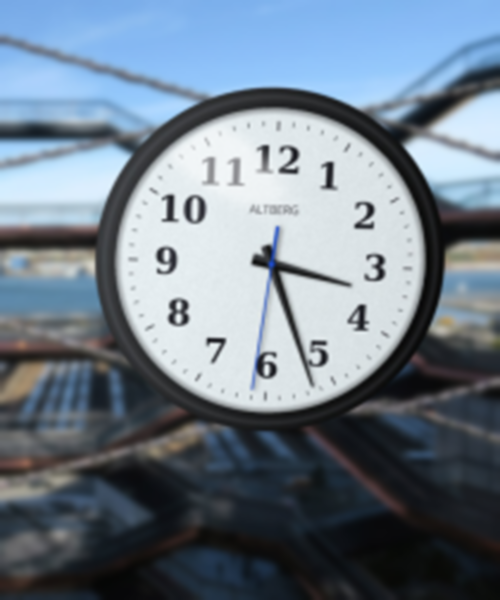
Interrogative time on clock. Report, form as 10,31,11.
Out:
3,26,31
